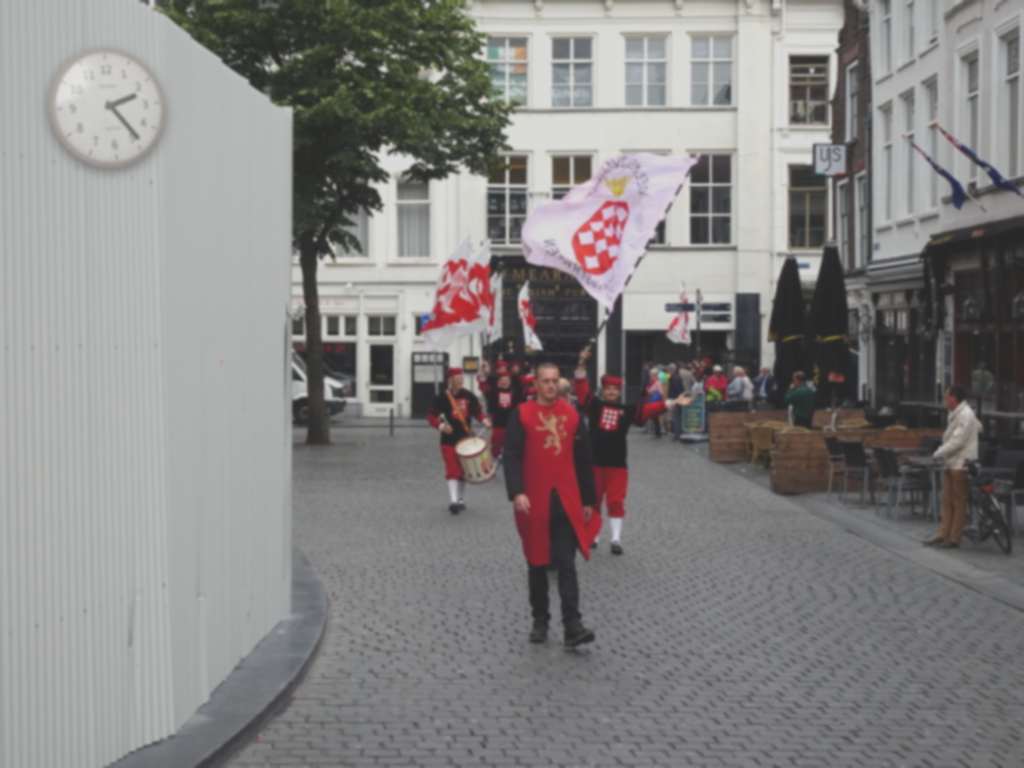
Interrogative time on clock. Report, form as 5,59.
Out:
2,24
